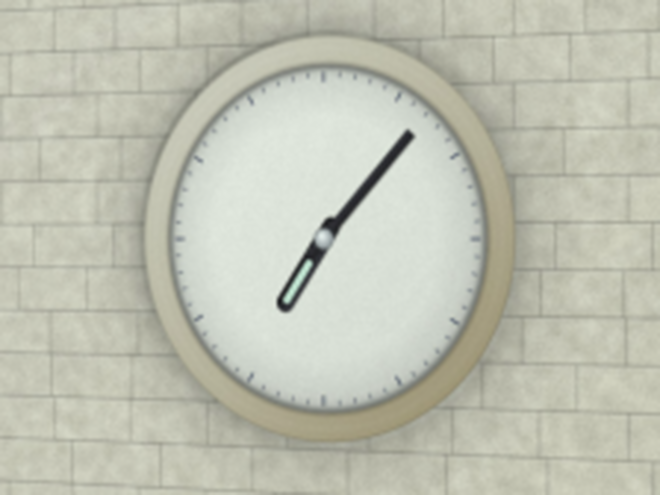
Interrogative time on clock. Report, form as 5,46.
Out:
7,07
